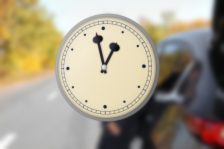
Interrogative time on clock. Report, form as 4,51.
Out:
12,58
